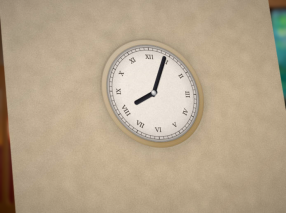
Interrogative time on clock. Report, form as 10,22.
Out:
8,04
